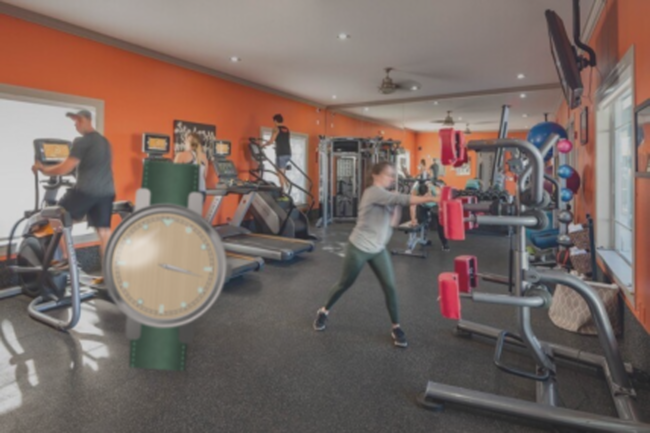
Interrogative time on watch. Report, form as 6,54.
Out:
3,17
